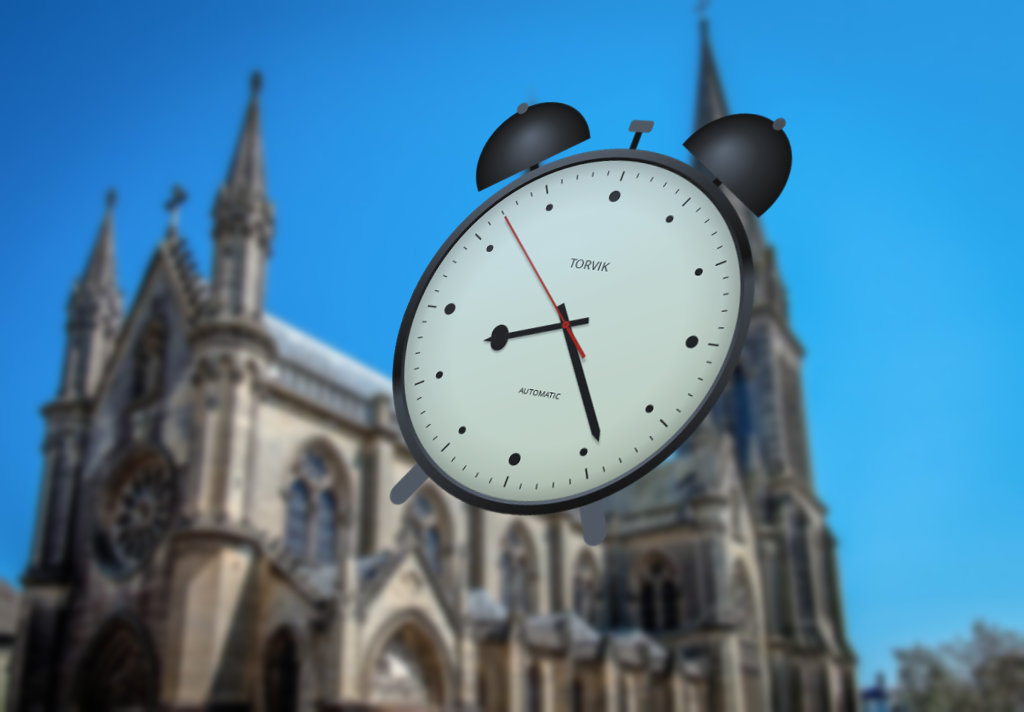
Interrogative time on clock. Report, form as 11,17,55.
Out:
8,23,52
